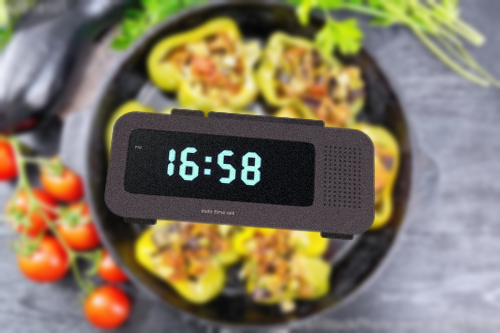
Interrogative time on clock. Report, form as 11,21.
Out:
16,58
